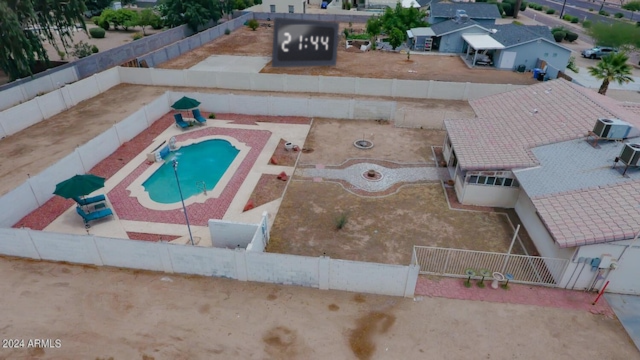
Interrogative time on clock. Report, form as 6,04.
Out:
21,44
